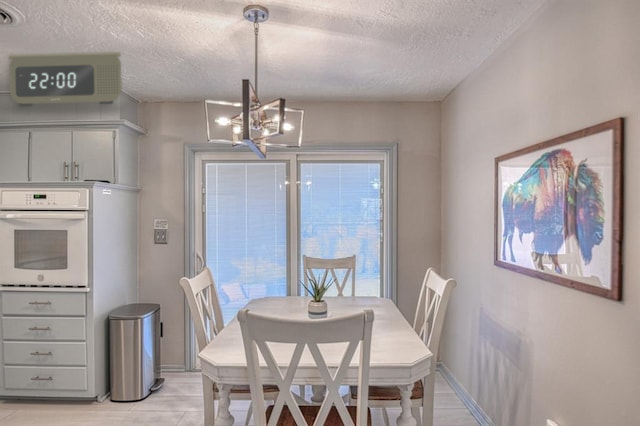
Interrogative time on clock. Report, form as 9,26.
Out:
22,00
